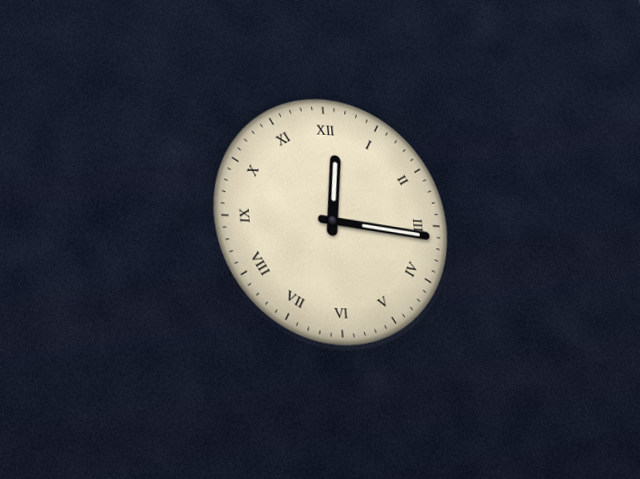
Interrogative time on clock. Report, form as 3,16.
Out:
12,16
